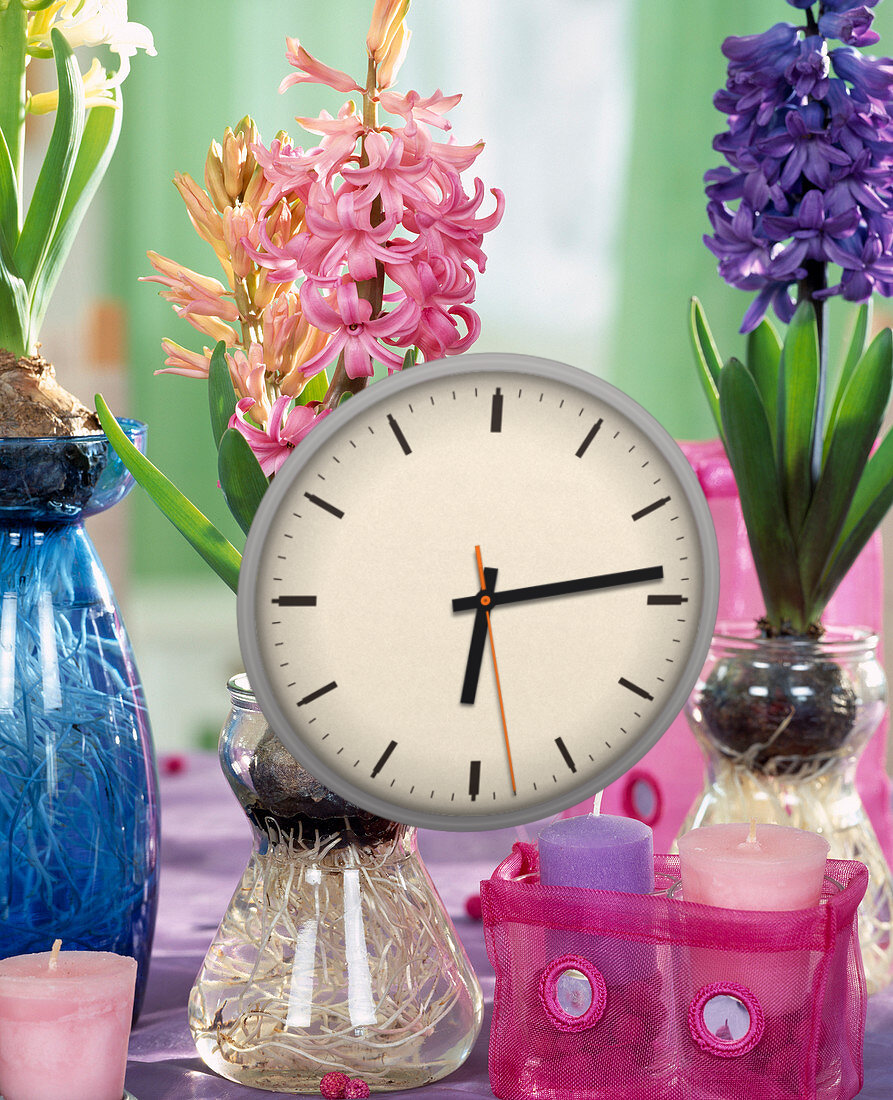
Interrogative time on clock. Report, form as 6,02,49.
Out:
6,13,28
